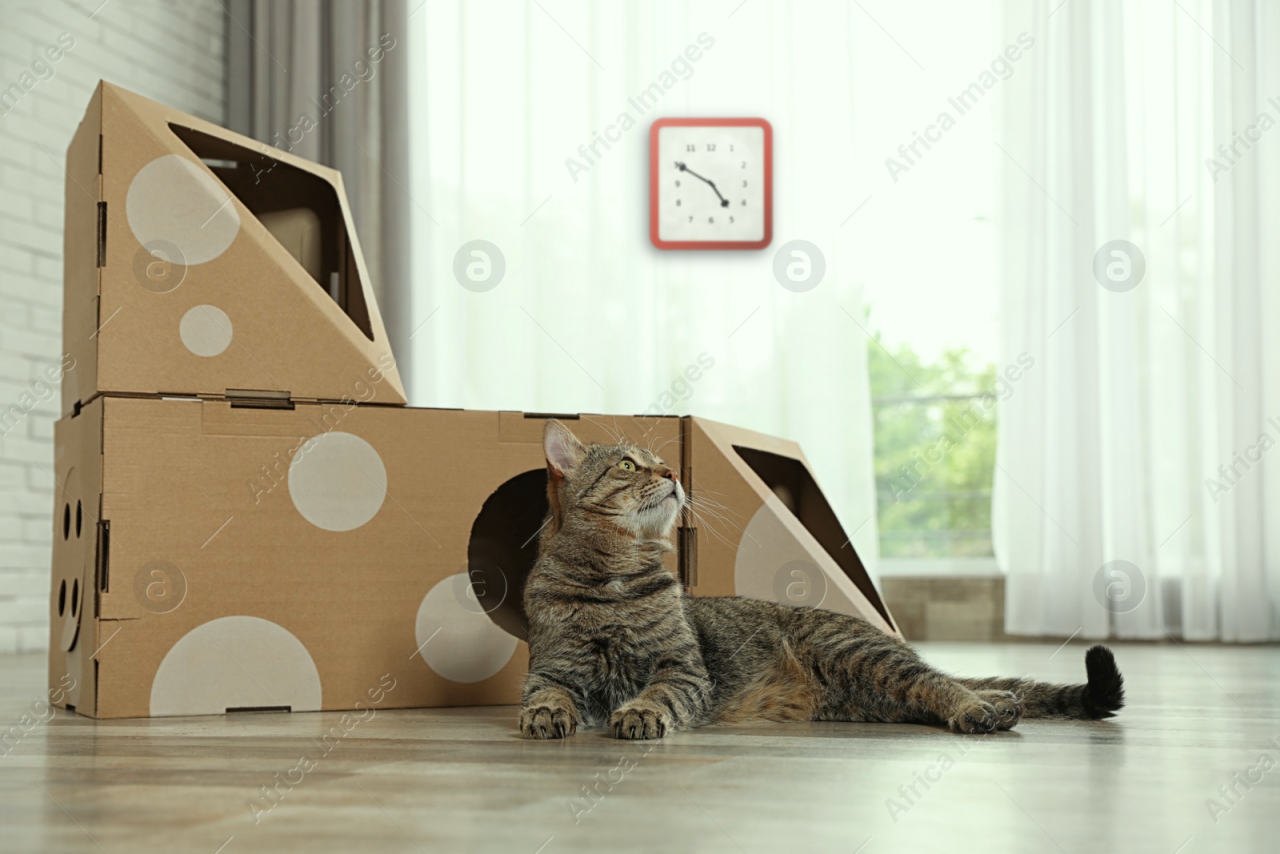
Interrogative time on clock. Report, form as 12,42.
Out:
4,50
